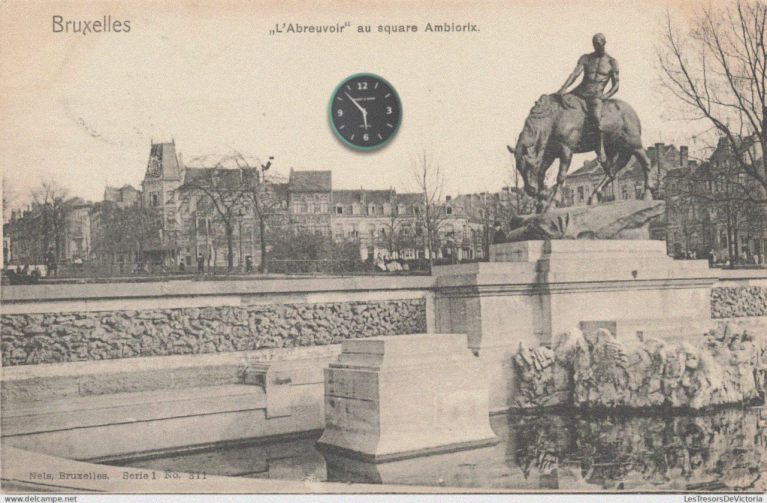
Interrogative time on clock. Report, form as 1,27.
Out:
5,53
